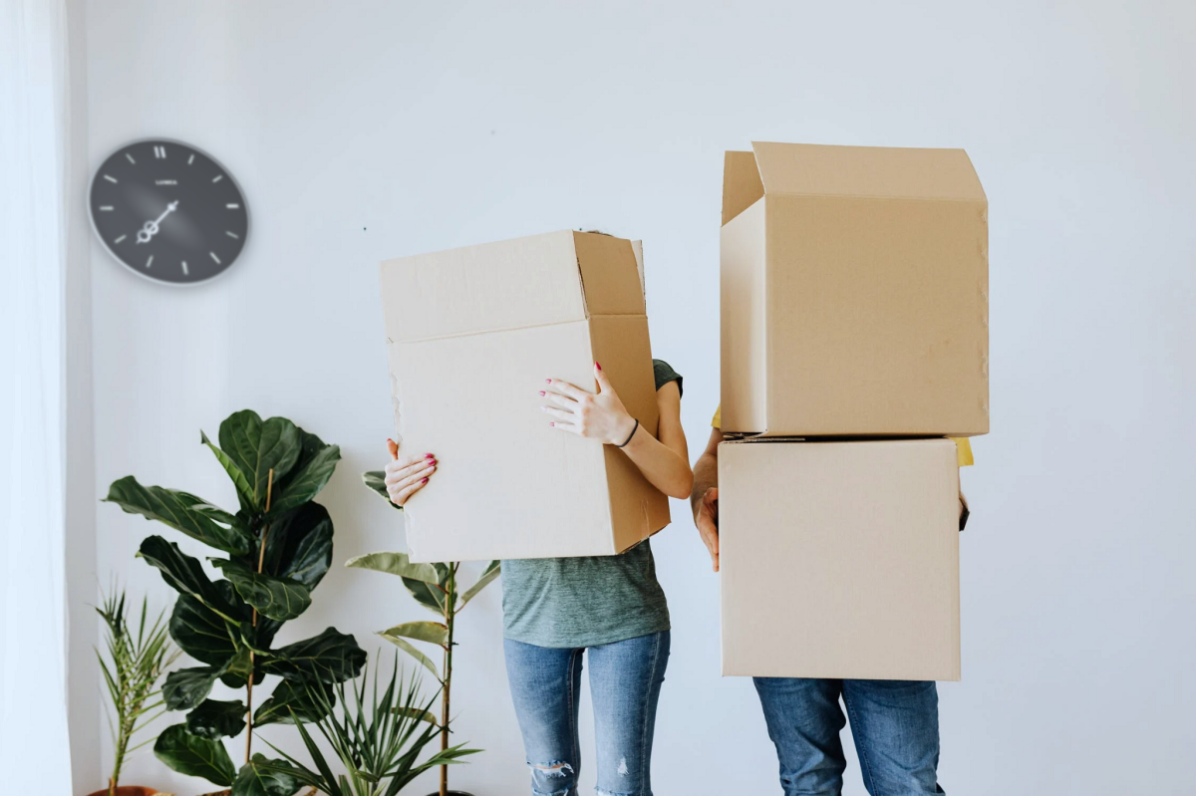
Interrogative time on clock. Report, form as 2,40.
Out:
7,38
